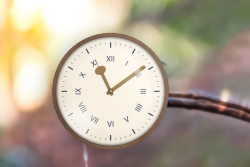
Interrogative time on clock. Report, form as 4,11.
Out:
11,09
